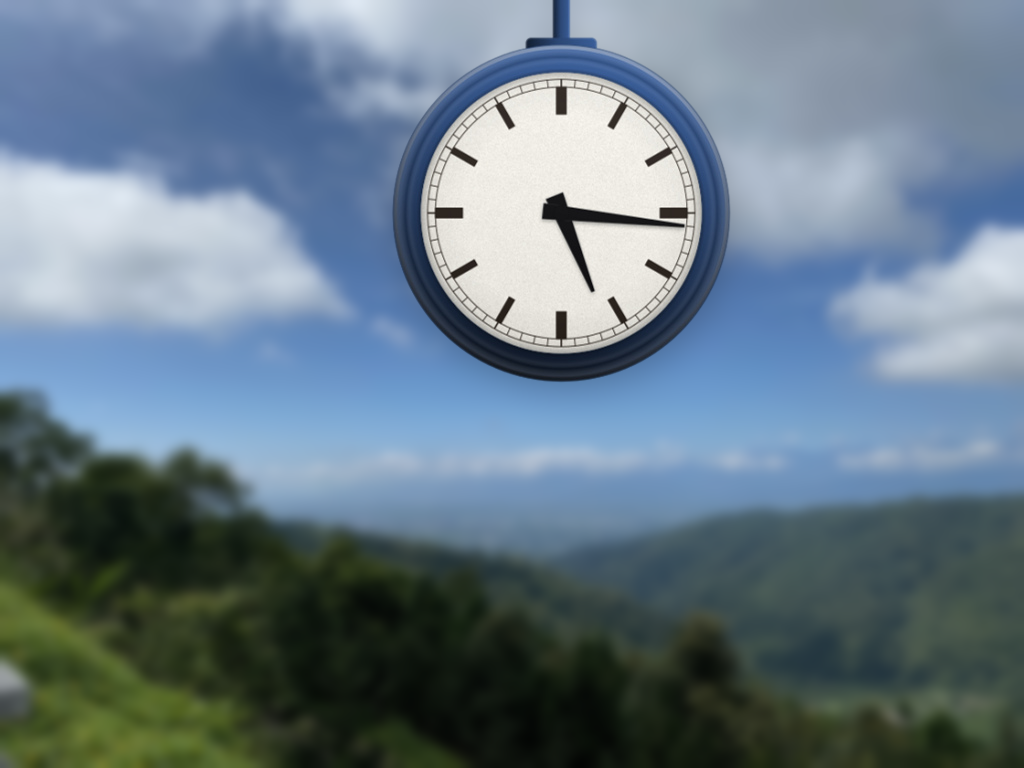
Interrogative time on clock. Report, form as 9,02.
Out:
5,16
